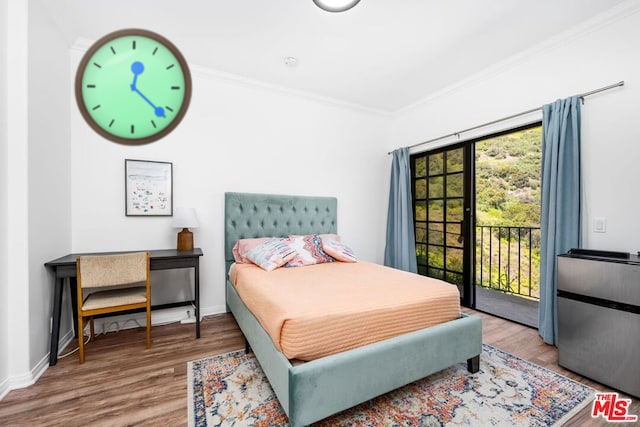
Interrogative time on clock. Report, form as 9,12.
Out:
12,22
